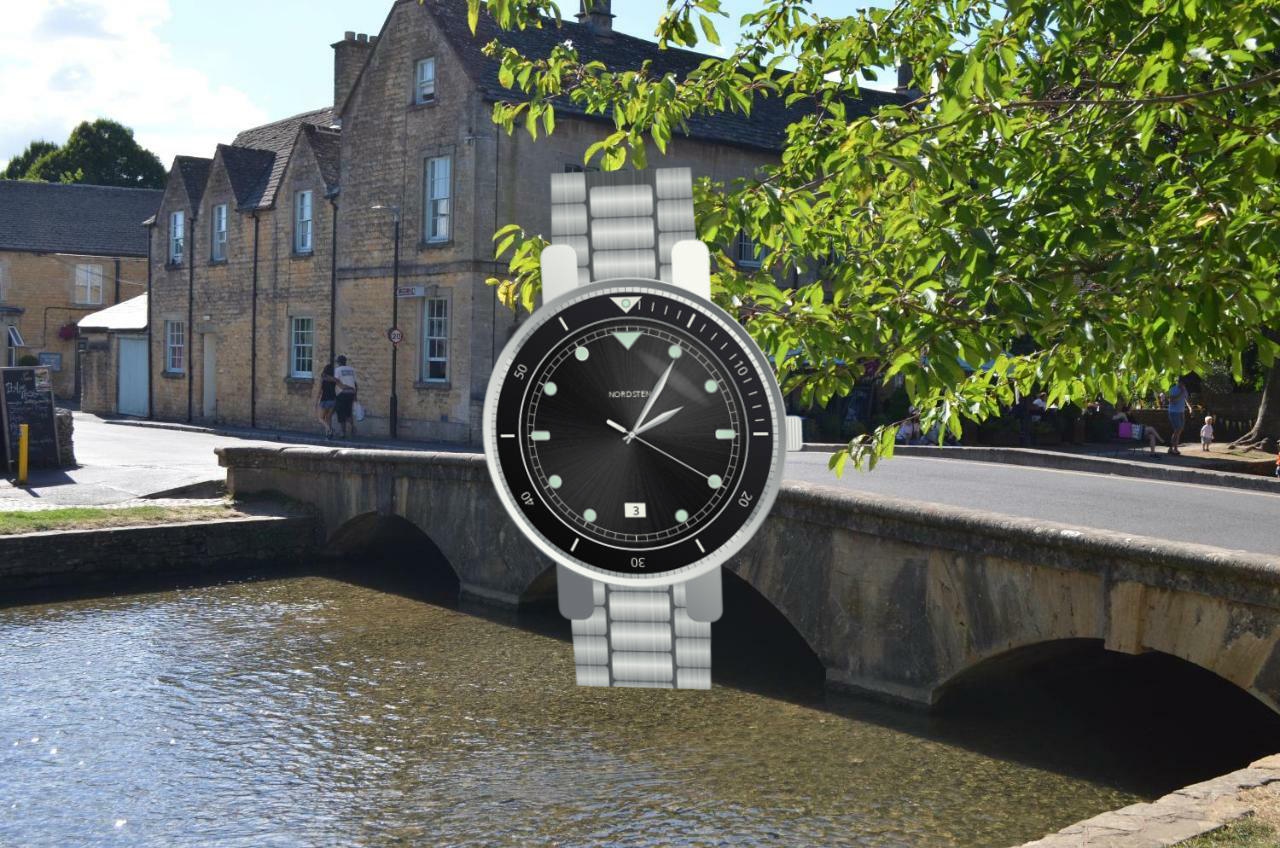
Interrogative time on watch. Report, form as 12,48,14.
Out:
2,05,20
